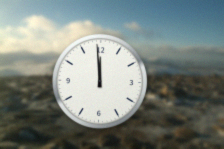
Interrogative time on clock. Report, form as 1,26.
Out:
11,59
